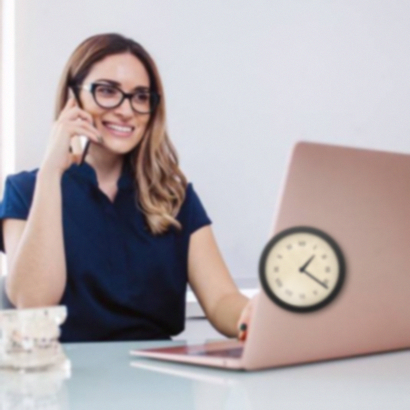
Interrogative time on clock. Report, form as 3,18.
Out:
1,21
